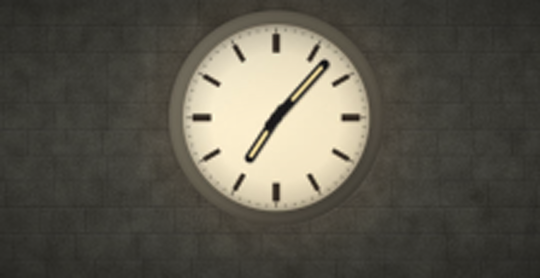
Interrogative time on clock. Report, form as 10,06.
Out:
7,07
